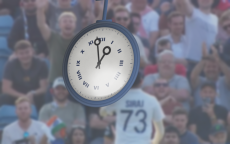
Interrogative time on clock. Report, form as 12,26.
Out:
12,58
